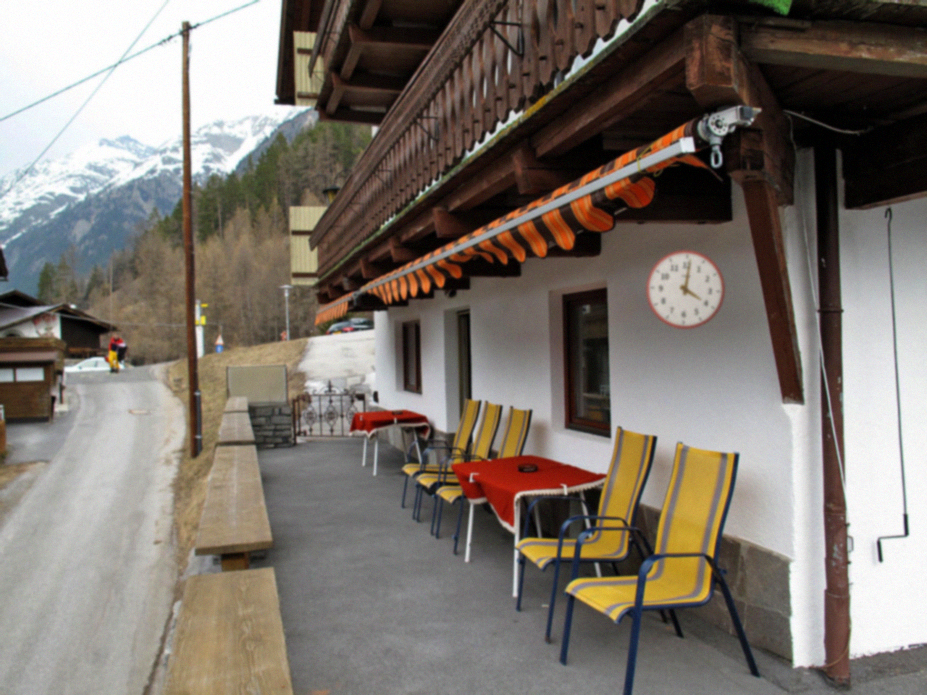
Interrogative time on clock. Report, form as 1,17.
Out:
4,01
